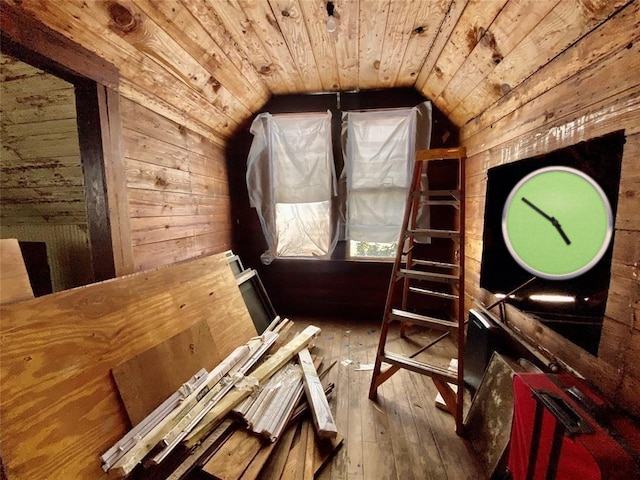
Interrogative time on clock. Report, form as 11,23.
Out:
4,51
